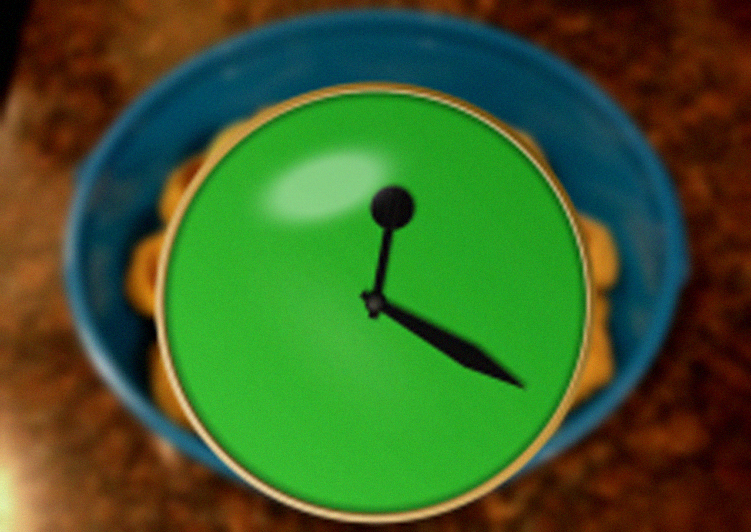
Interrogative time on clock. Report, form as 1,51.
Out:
12,20
